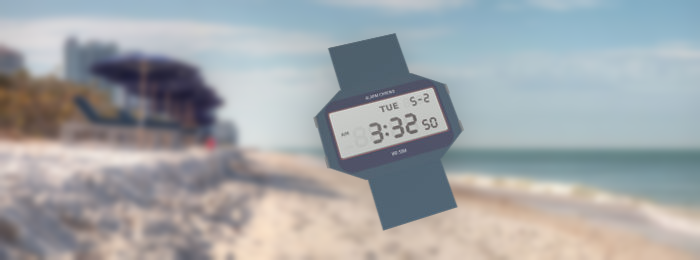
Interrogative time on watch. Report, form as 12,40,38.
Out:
3,32,50
